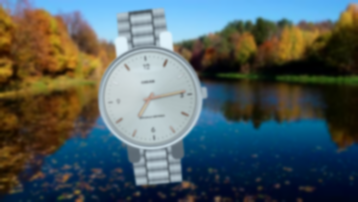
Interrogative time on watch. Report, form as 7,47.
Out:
7,14
